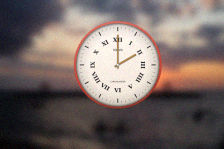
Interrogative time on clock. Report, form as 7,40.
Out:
2,00
